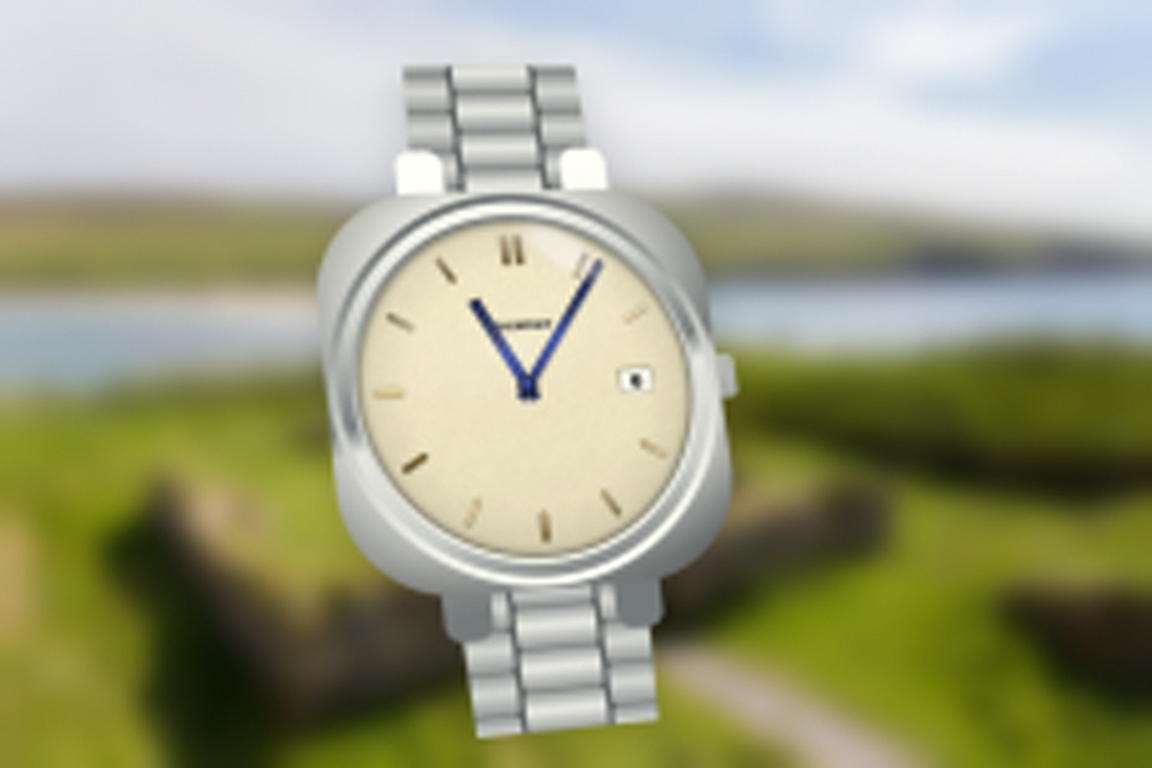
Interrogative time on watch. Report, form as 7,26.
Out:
11,06
